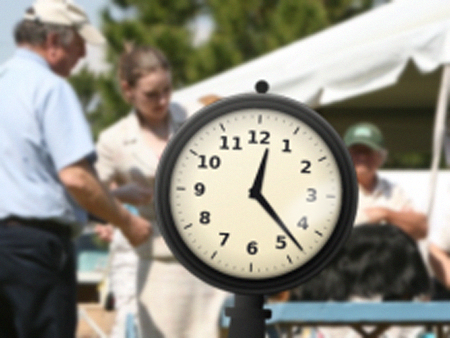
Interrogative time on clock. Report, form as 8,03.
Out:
12,23
